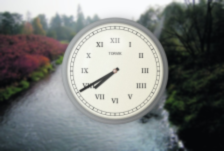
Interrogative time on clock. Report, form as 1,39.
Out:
7,40
